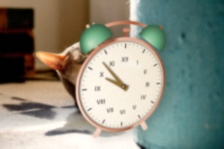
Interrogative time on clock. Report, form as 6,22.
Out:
9,53
